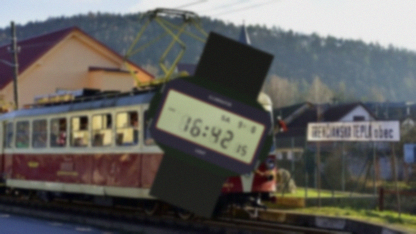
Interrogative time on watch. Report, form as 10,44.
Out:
16,42
